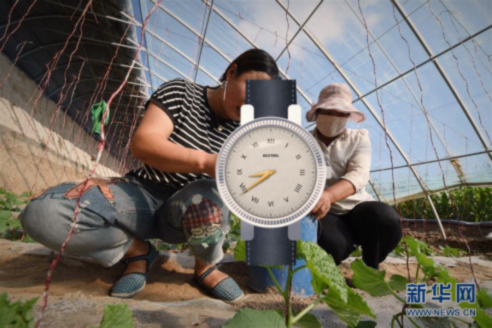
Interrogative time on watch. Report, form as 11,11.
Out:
8,39
